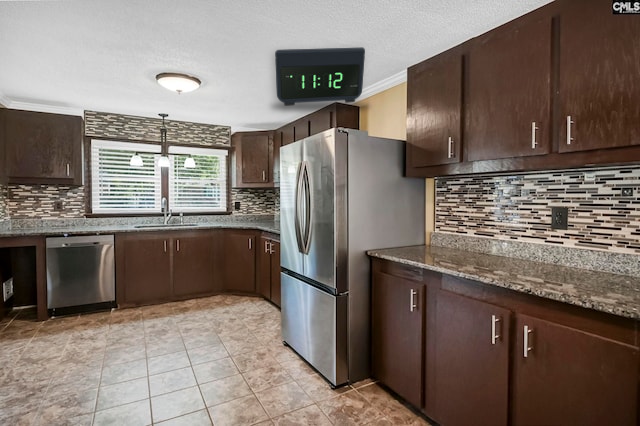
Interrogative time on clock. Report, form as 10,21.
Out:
11,12
